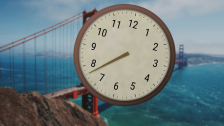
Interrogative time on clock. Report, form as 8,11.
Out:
7,38
